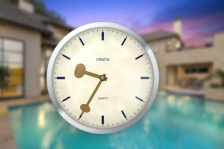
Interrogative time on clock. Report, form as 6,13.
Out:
9,35
